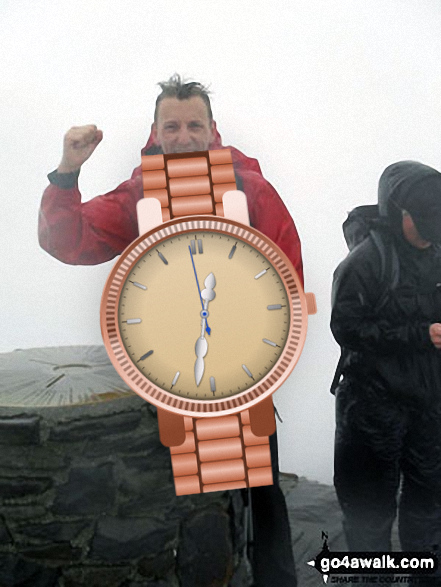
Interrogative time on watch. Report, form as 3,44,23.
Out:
12,31,59
